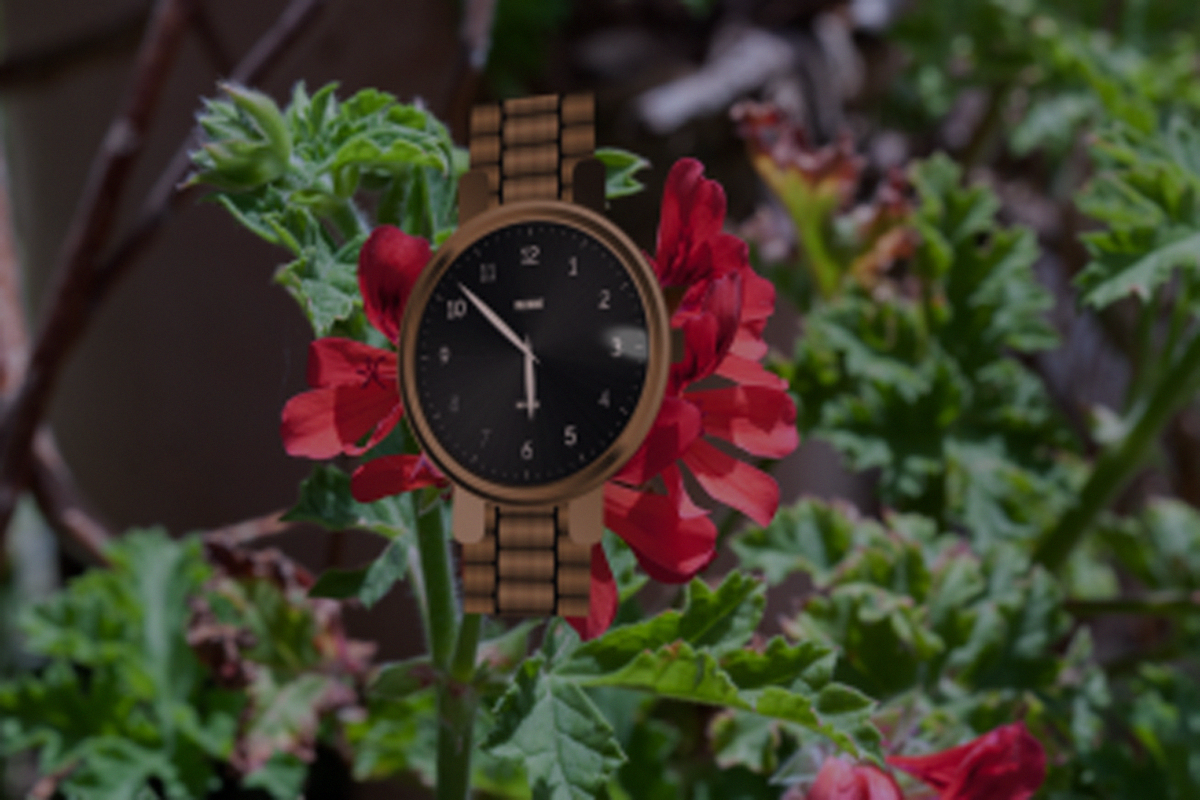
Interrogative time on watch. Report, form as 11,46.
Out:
5,52
